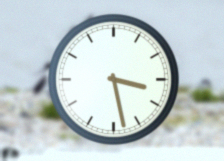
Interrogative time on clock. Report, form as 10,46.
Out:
3,28
